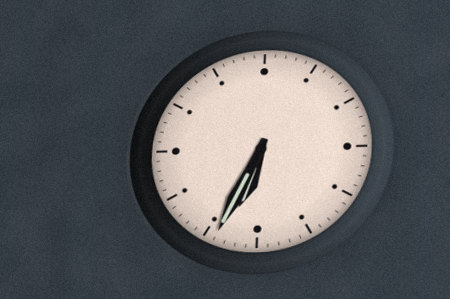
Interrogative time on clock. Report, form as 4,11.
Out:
6,34
